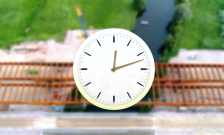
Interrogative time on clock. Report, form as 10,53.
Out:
12,12
